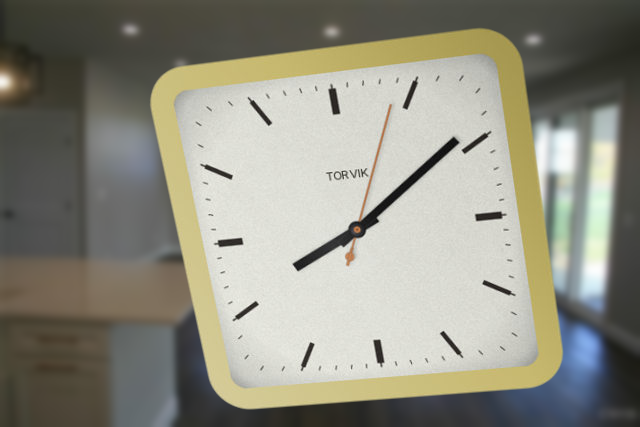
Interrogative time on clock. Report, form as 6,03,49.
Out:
8,09,04
